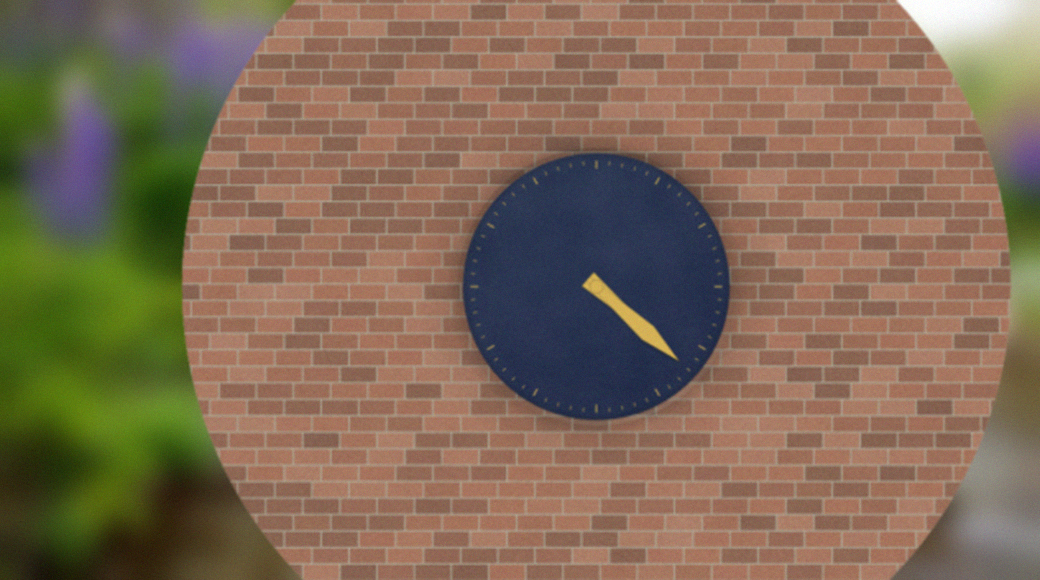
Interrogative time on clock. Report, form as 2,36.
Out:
4,22
